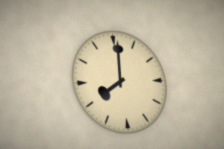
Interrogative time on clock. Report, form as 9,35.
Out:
8,01
